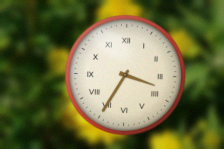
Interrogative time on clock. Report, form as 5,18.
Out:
3,35
